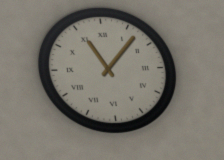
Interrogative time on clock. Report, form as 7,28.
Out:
11,07
